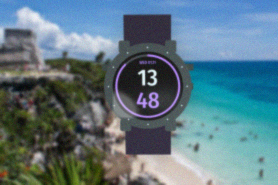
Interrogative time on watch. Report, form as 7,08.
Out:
13,48
